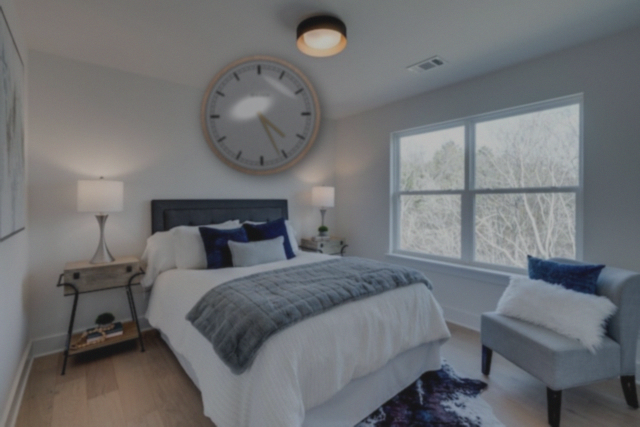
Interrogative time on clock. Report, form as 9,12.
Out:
4,26
